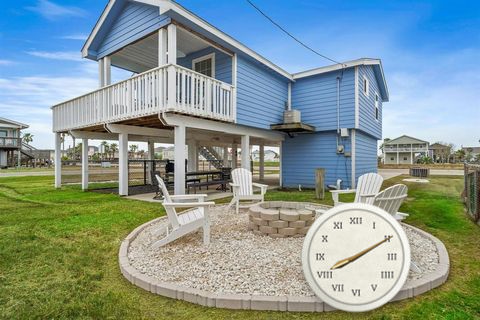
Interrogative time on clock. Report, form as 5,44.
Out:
8,10
